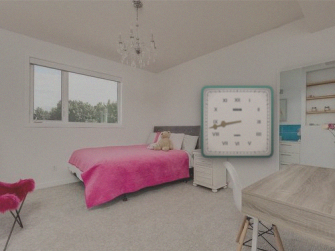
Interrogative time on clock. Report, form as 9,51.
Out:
8,43
